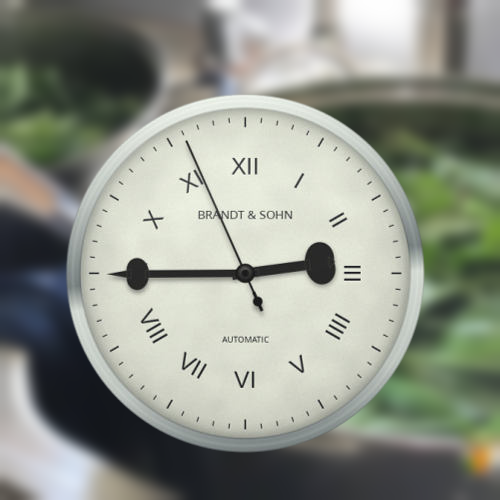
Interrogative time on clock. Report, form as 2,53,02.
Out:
2,44,56
